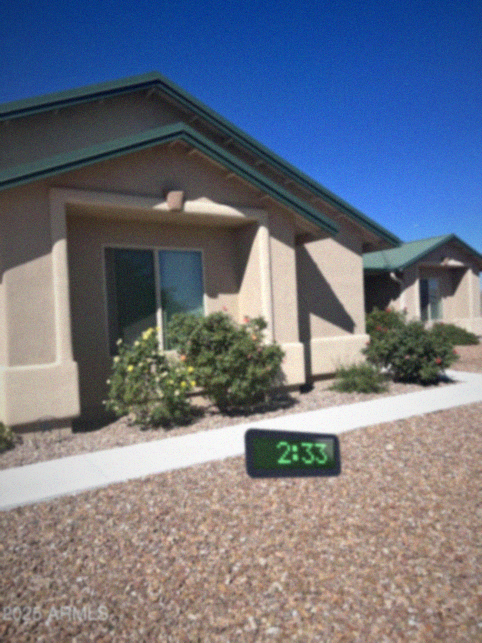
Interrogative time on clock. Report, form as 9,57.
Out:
2,33
